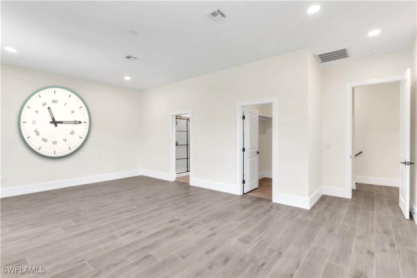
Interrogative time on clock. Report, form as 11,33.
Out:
11,15
